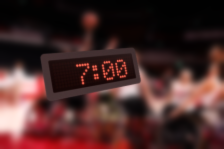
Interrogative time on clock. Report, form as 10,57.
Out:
7,00
